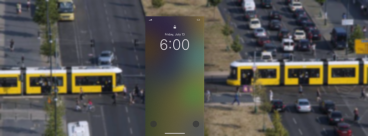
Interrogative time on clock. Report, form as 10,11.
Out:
6,00
